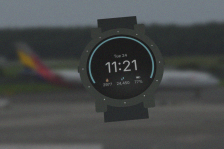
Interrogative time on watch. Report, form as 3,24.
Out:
11,21
